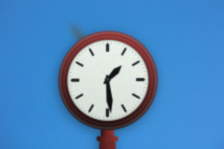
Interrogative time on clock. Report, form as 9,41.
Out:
1,29
